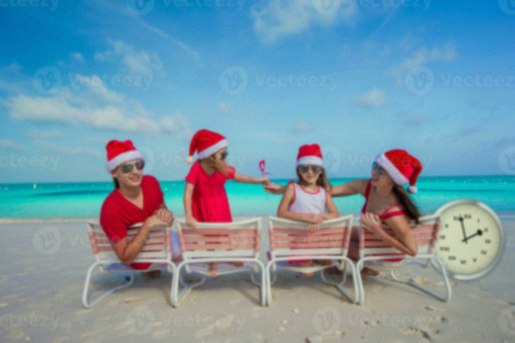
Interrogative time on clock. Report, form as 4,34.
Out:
1,57
